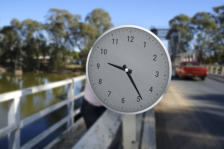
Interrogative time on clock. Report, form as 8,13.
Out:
9,24
